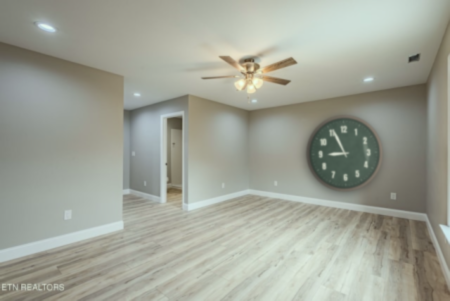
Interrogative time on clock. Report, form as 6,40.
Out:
8,56
